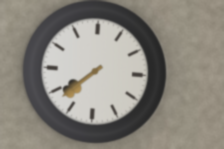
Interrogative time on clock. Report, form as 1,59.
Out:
7,38
